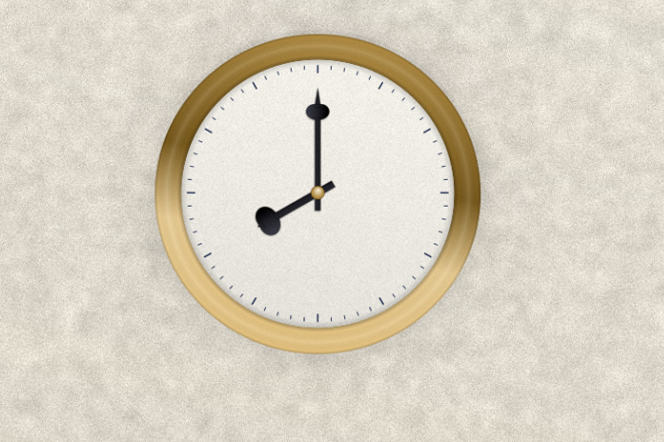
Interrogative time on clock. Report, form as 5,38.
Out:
8,00
